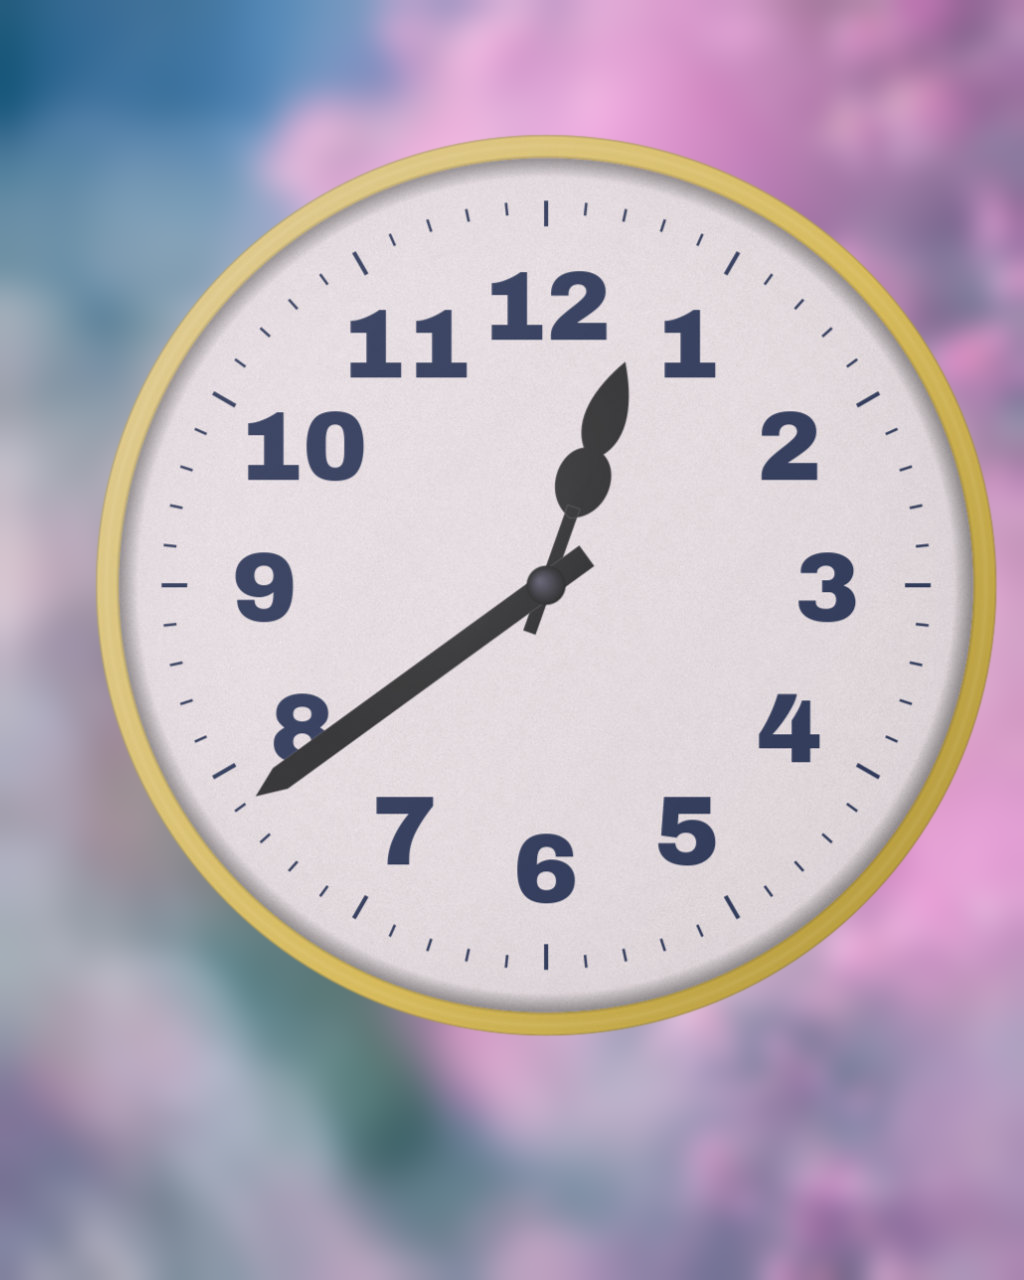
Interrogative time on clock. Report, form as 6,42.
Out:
12,39
